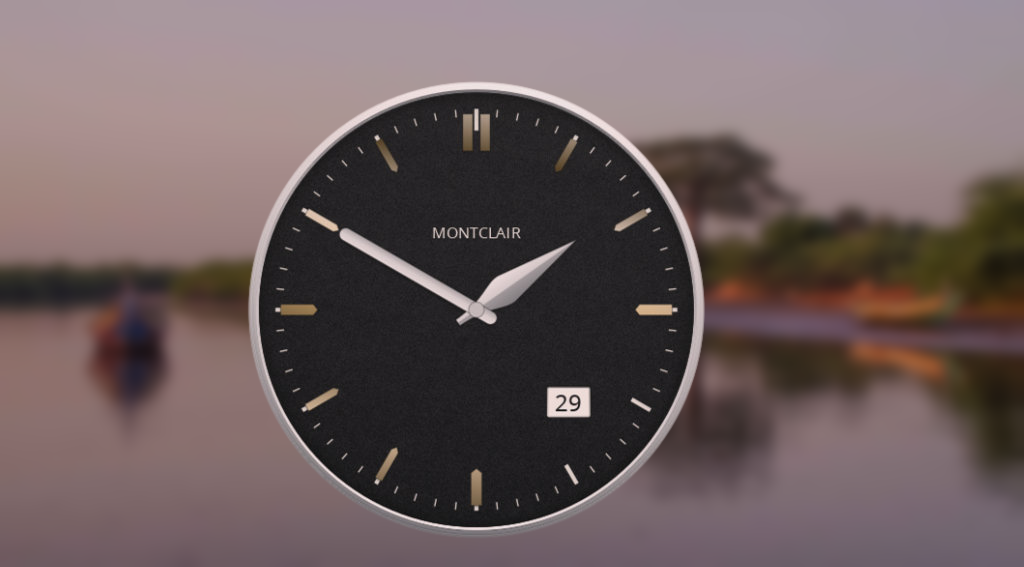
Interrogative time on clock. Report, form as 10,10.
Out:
1,50
